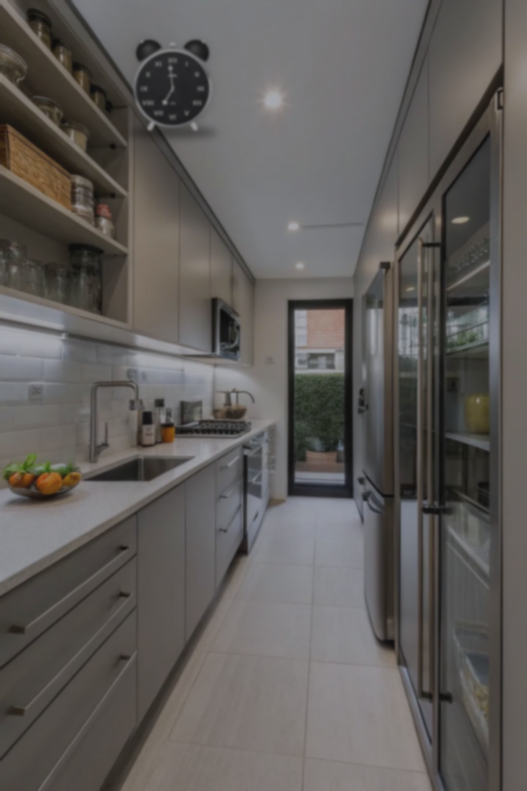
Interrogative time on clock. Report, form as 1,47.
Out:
6,59
